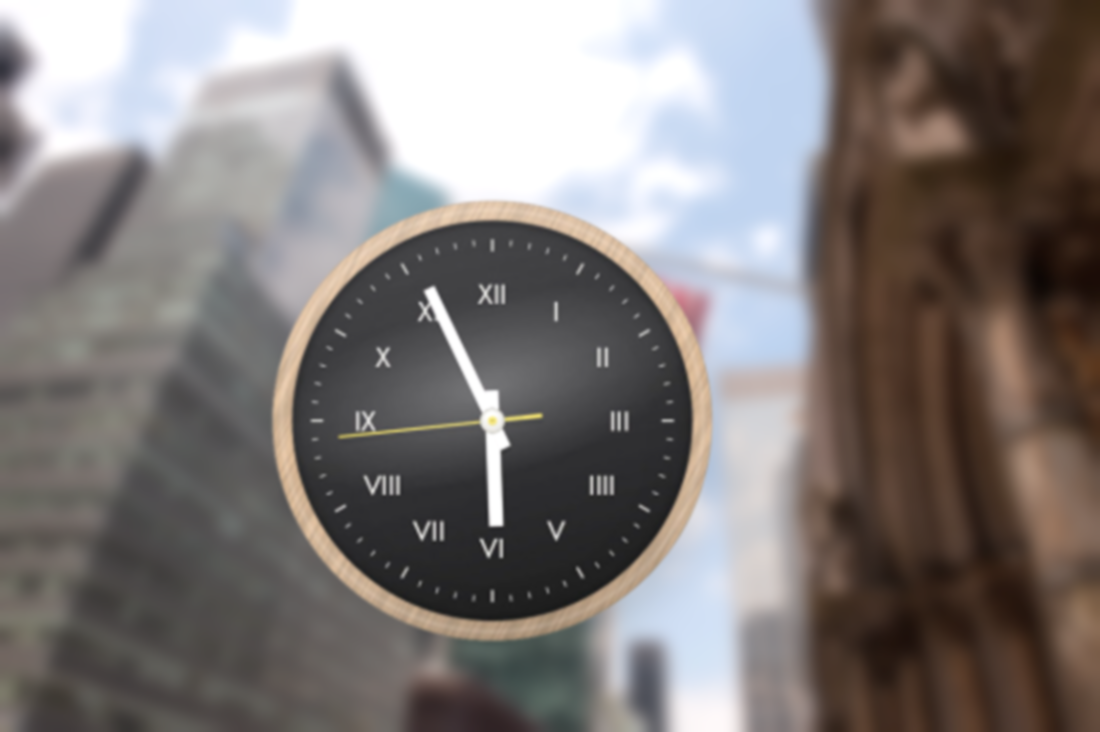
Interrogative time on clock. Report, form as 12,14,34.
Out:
5,55,44
